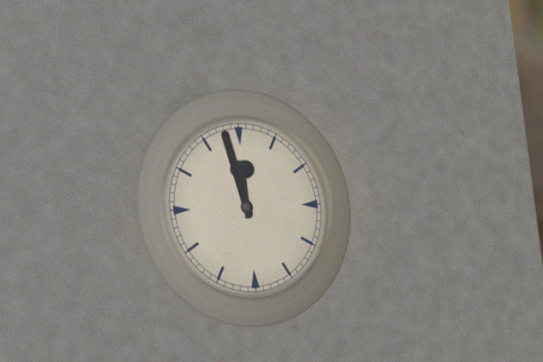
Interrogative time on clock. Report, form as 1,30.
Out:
11,58
